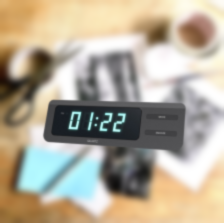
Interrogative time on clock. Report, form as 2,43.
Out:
1,22
